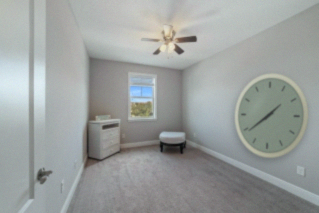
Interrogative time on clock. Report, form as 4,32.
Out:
1,39
